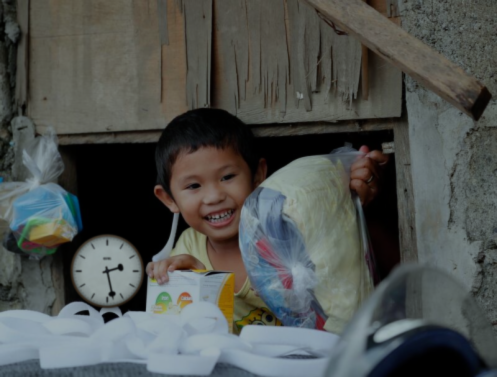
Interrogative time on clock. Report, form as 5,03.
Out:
2,28
